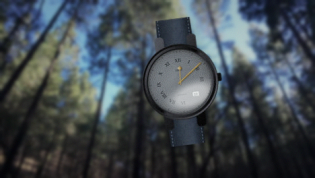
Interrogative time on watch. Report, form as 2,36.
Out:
12,09
